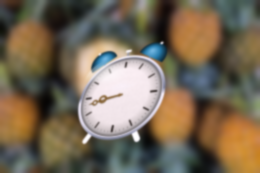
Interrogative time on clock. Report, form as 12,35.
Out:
8,43
